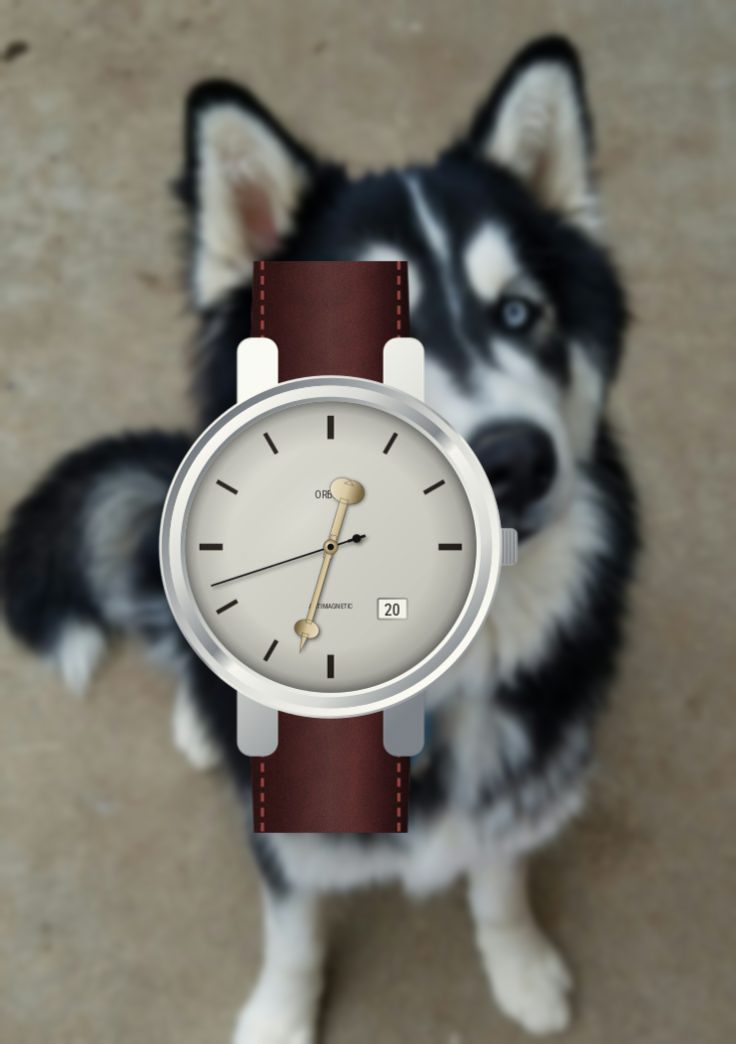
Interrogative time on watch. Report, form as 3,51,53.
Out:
12,32,42
